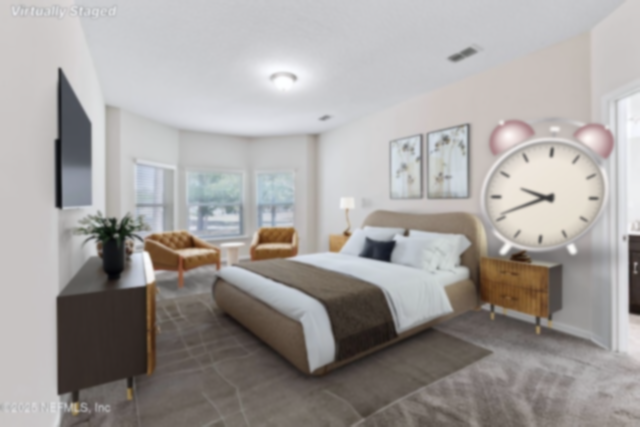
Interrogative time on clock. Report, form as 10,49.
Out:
9,41
